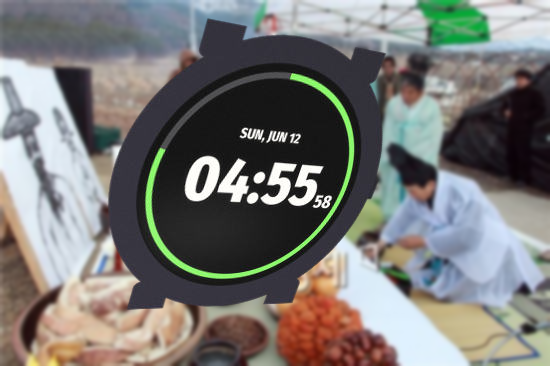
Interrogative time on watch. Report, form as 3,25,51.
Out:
4,55,58
